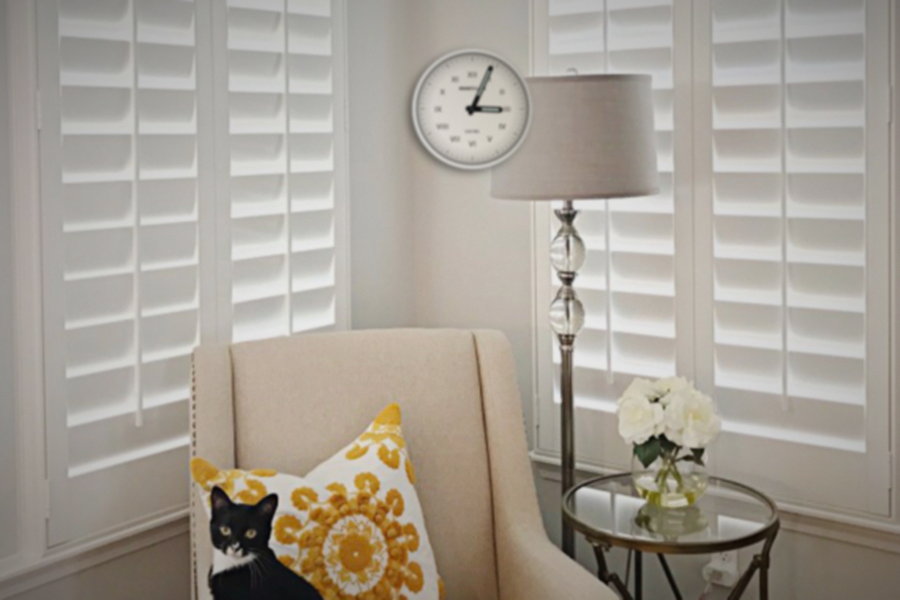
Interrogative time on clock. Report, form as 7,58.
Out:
3,04
